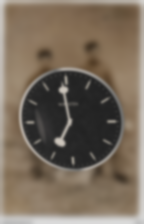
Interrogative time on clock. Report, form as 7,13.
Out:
6,59
